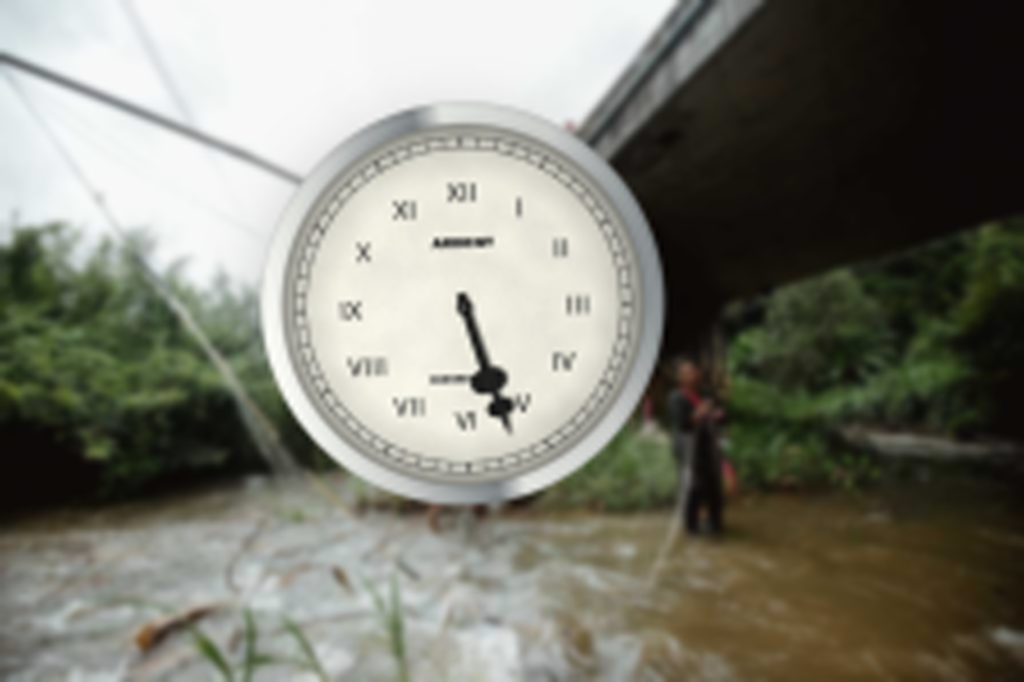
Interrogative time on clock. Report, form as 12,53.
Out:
5,27
